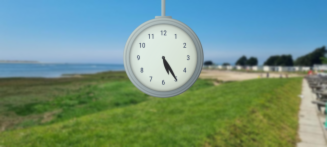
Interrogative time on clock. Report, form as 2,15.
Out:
5,25
